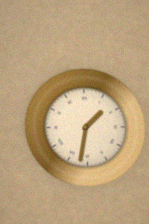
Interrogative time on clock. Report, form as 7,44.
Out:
1,32
